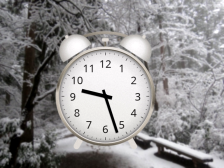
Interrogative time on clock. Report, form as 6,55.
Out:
9,27
